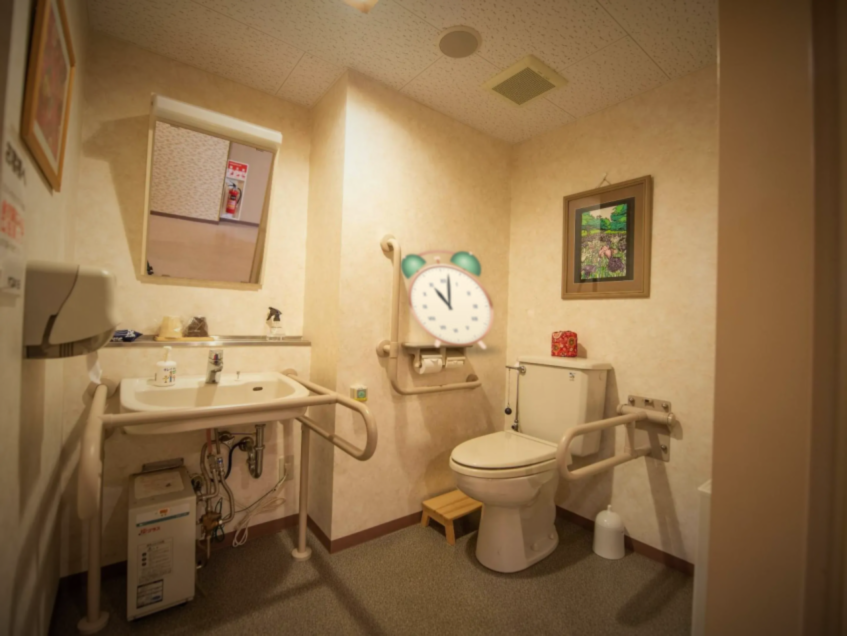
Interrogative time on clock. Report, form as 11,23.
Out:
11,02
